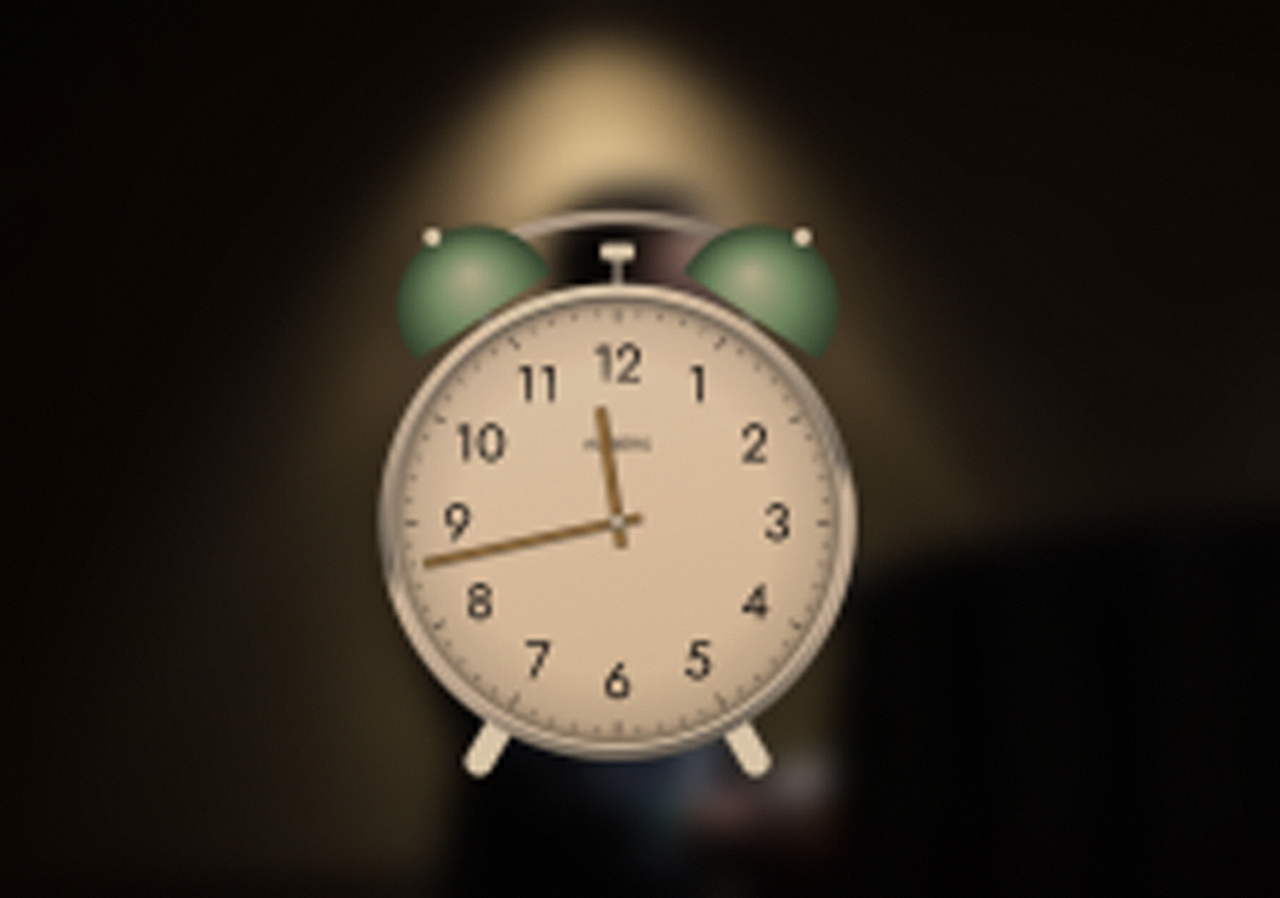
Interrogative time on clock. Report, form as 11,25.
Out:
11,43
